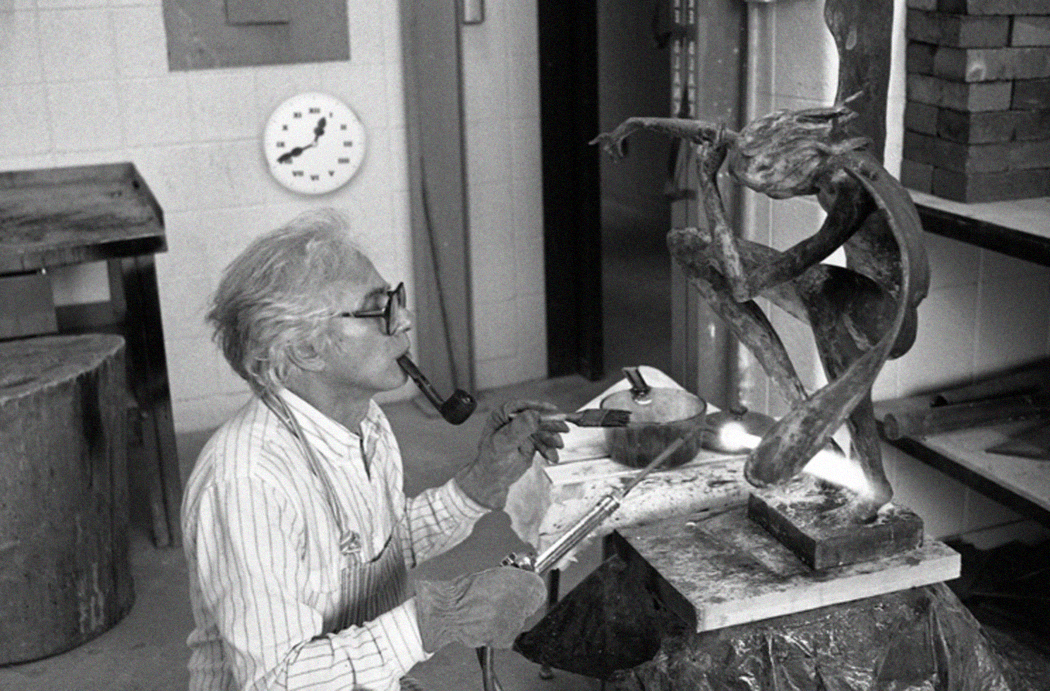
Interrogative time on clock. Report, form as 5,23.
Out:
12,41
